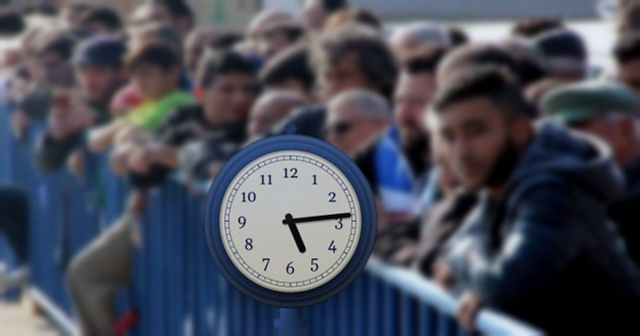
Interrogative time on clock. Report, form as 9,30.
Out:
5,14
